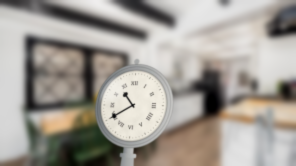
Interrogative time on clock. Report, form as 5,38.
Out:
10,40
